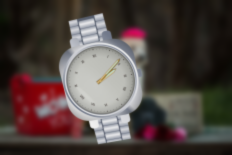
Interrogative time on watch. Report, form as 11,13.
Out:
2,09
